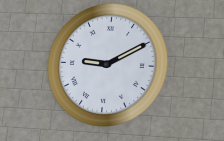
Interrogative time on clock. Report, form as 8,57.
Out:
9,10
